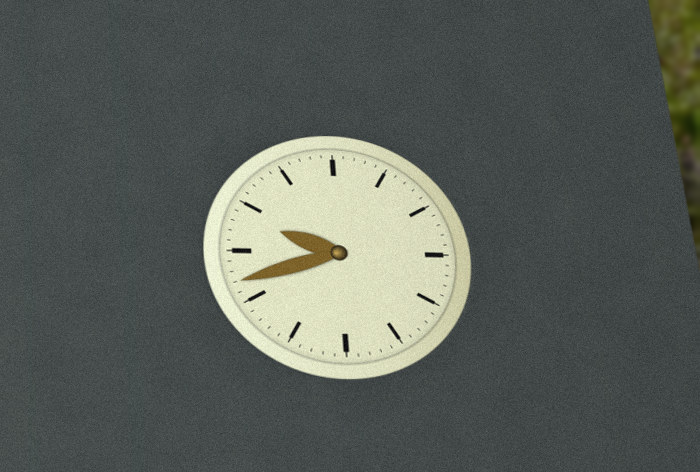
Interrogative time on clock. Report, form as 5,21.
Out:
9,42
